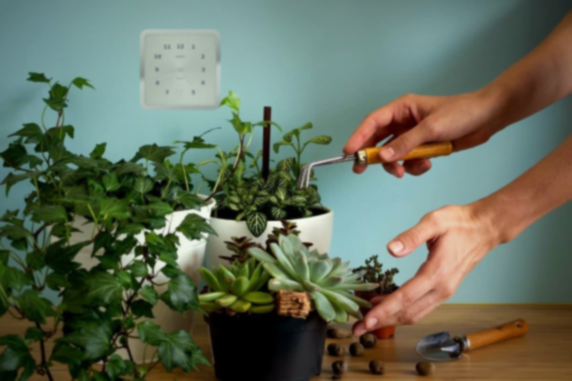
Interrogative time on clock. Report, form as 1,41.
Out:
4,41
